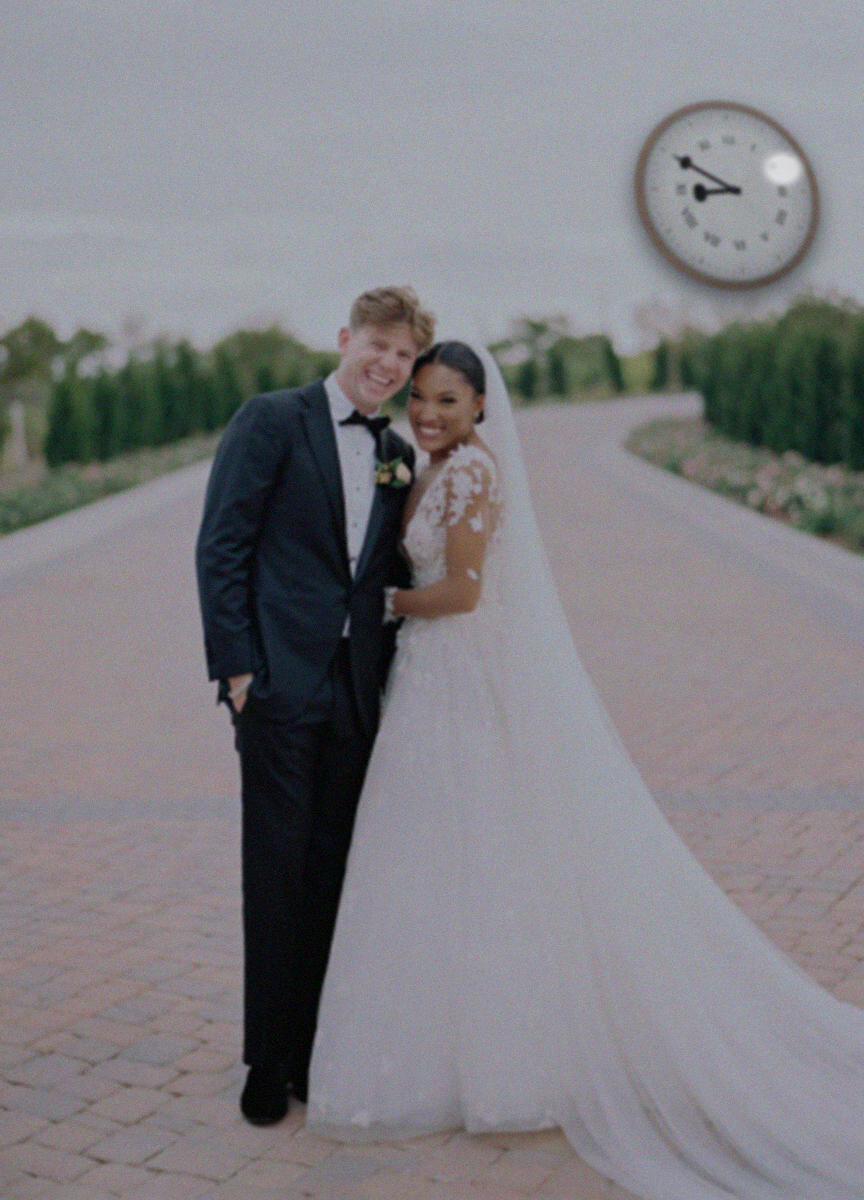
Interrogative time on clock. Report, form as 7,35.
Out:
8,50
